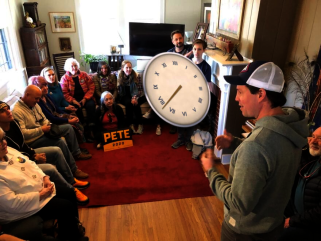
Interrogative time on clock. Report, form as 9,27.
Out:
7,38
